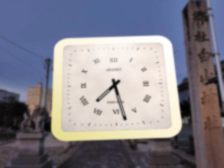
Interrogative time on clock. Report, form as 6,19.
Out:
7,28
